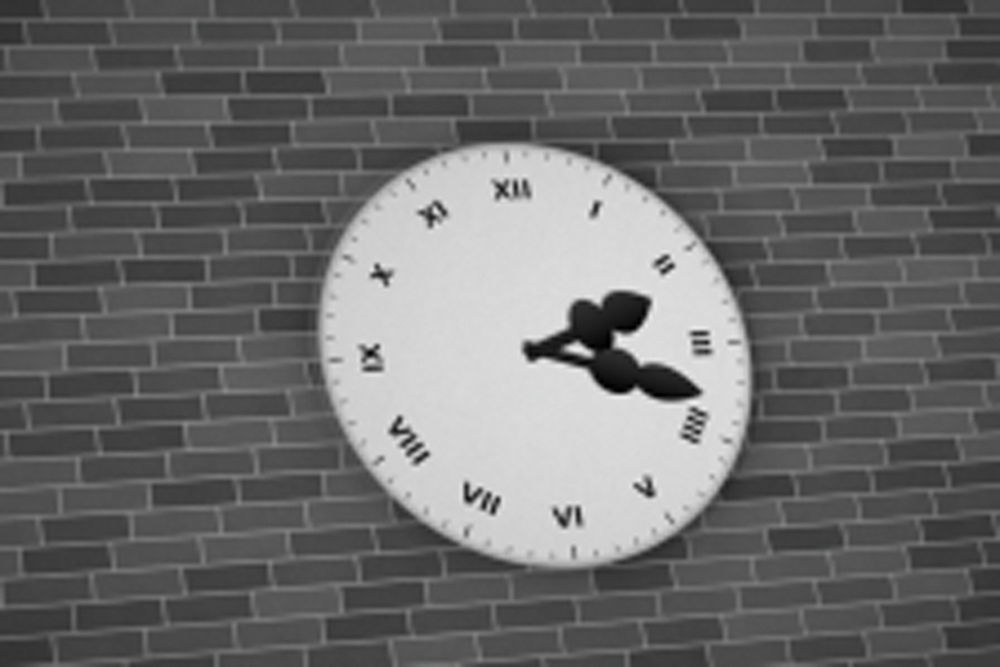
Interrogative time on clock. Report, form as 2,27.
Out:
2,18
